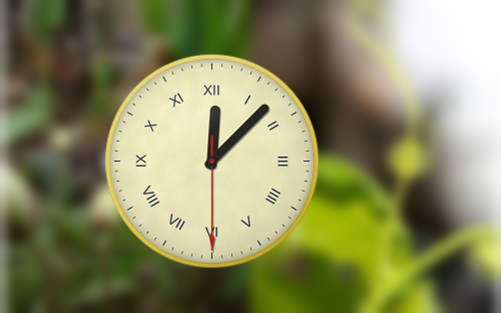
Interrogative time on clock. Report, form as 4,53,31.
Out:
12,07,30
